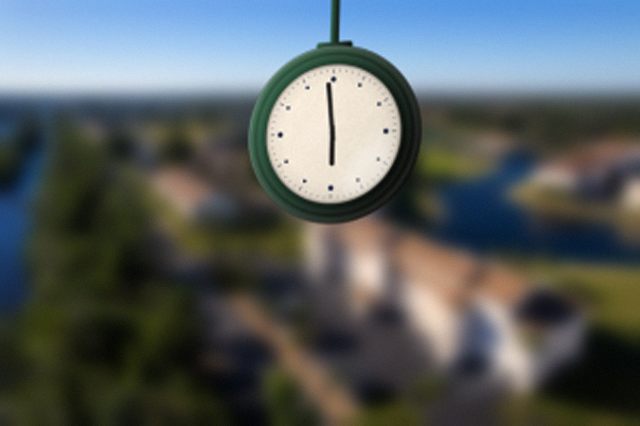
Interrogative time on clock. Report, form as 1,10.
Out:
5,59
